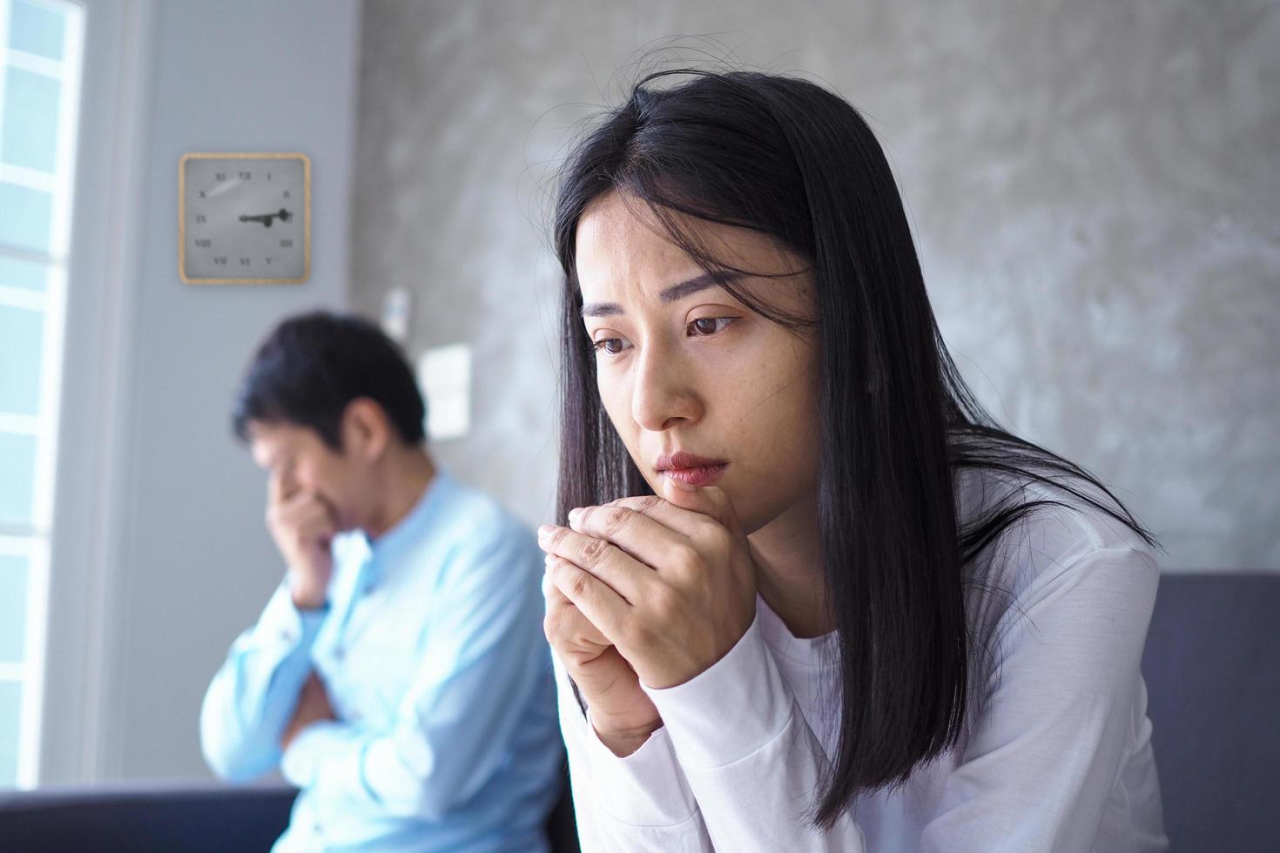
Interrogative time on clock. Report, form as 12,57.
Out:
3,14
